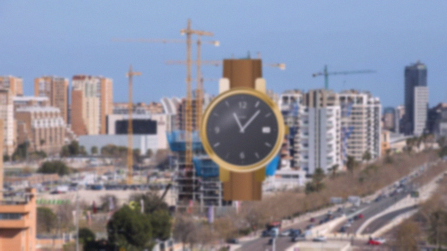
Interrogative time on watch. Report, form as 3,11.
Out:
11,07
